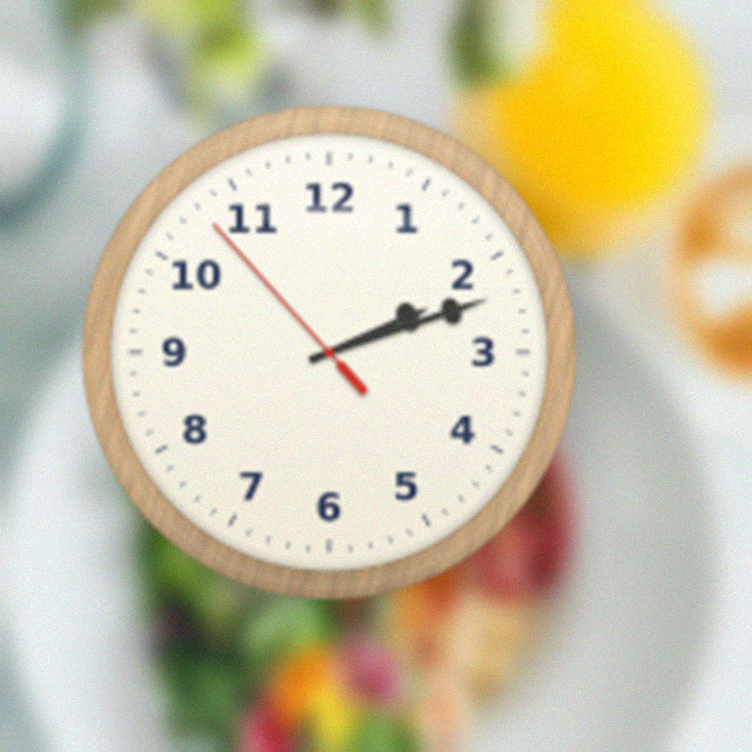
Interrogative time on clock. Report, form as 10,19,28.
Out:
2,11,53
